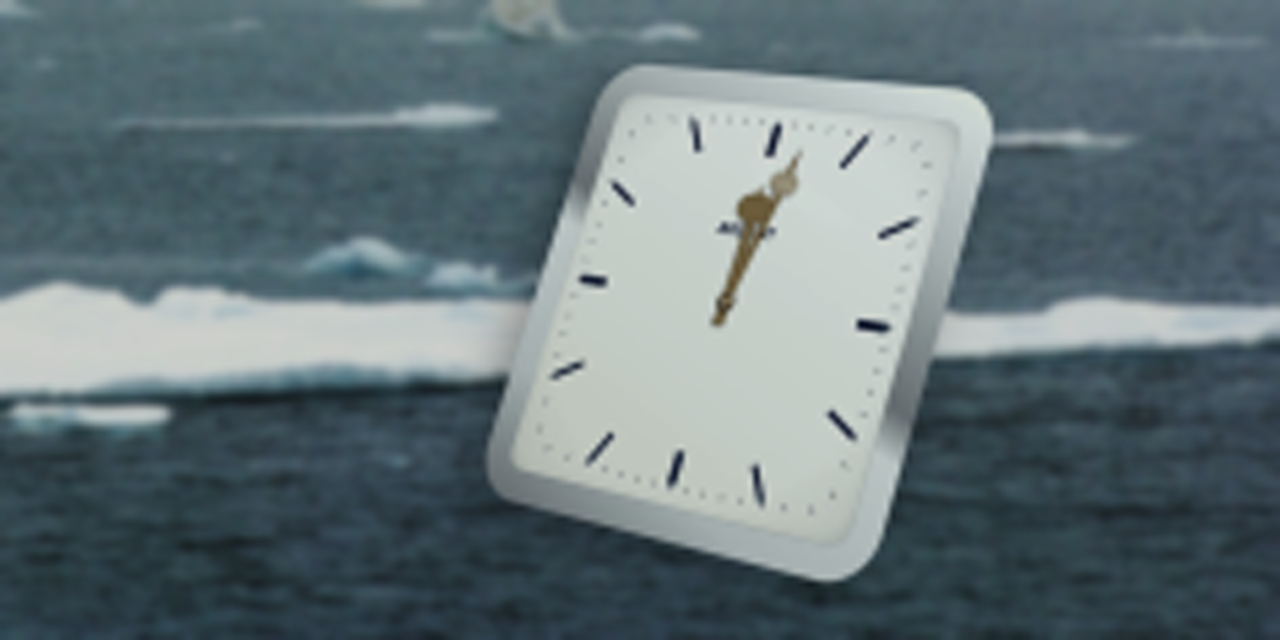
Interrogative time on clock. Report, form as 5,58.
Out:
12,02
